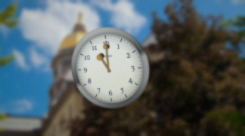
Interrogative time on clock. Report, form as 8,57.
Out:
11,00
